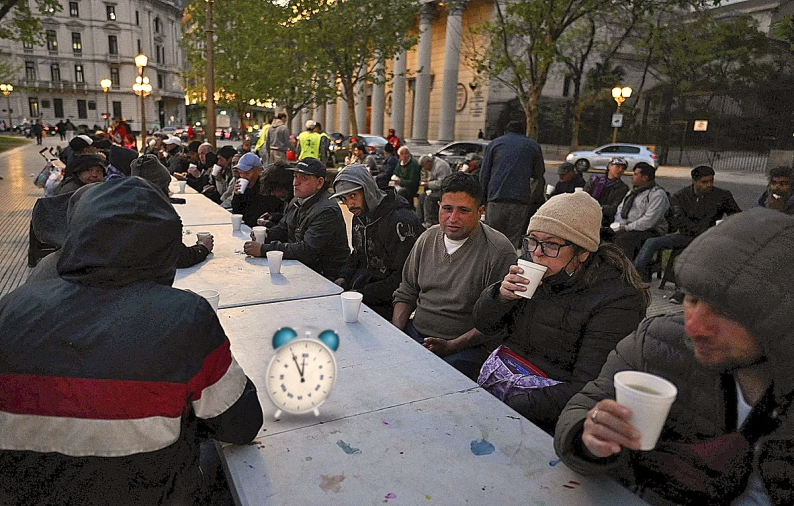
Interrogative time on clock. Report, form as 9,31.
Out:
11,55
